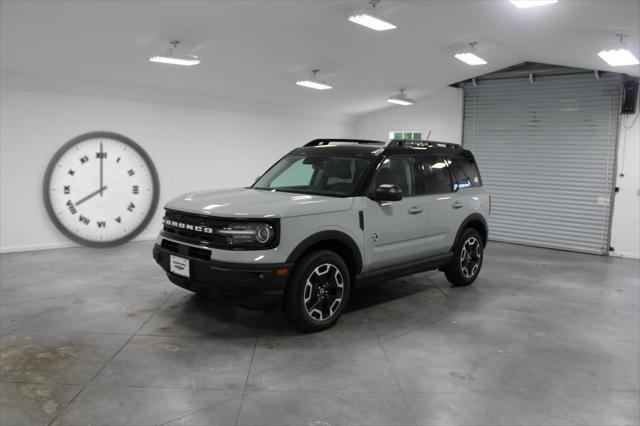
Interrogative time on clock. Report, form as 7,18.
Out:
8,00
